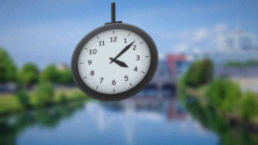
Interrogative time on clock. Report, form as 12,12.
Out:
4,08
